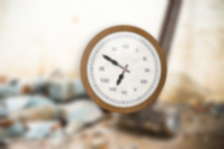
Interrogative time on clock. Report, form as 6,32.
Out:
6,50
